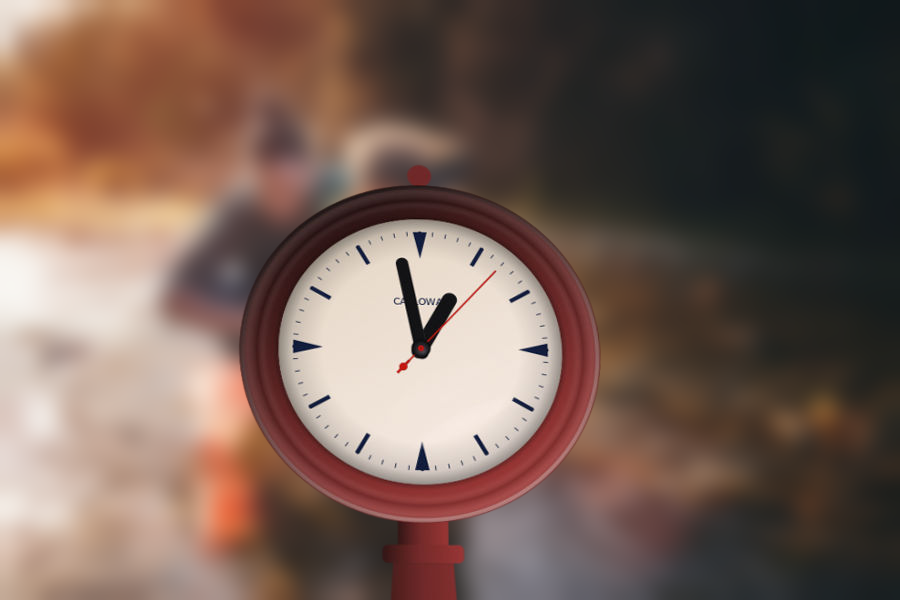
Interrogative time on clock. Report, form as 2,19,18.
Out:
12,58,07
